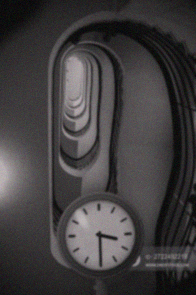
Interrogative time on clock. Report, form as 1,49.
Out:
3,30
